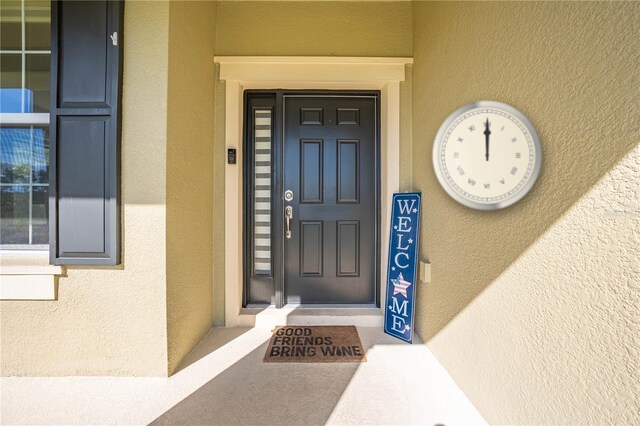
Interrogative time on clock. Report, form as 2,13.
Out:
12,00
